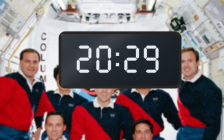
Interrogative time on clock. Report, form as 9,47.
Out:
20,29
